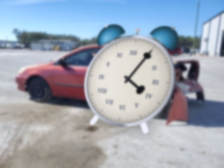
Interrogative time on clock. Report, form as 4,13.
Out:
4,05
